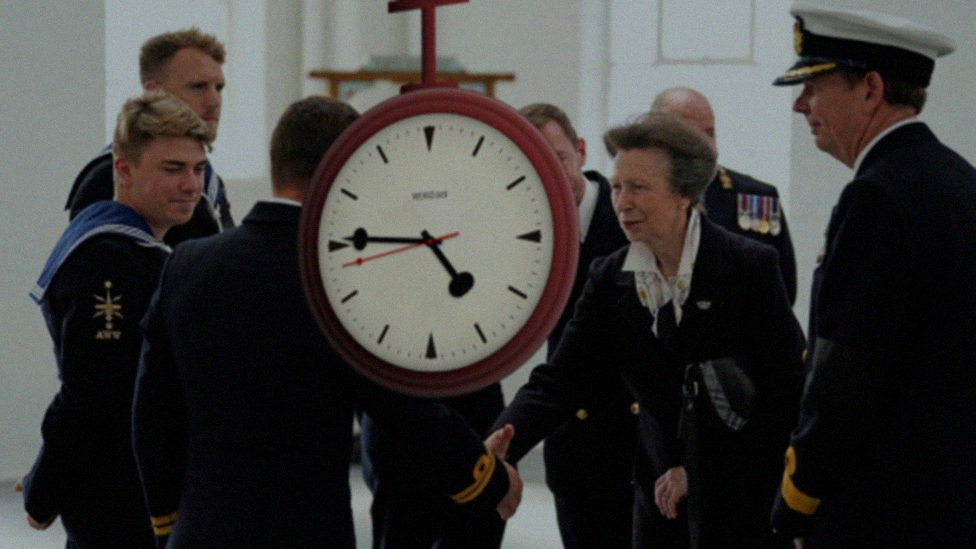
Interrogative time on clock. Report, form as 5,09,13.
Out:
4,45,43
